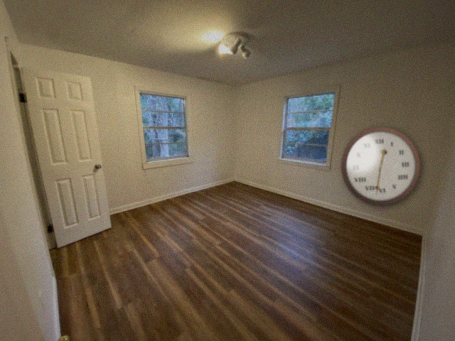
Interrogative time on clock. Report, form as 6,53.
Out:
12,32
